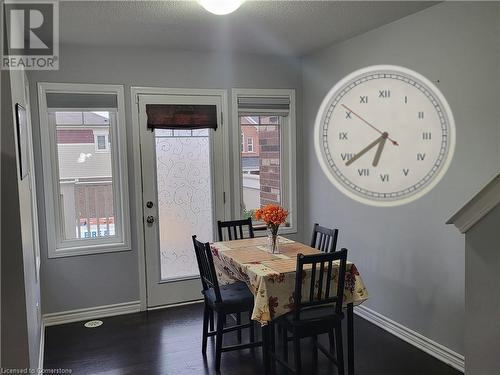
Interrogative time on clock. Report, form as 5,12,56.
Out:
6,38,51
